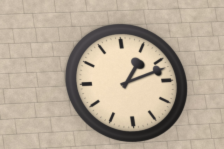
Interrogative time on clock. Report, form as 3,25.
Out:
1,12
